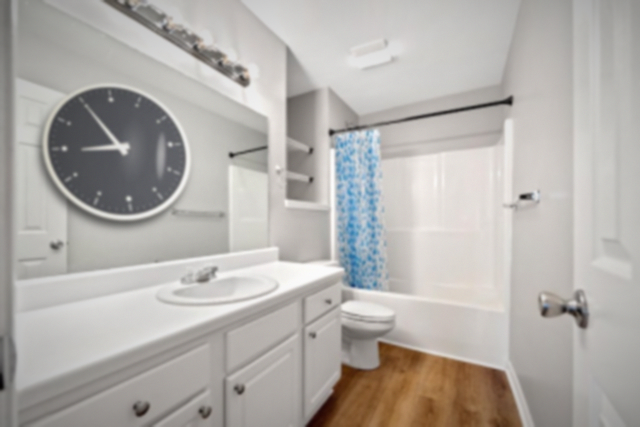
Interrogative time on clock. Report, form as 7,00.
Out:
8,55
